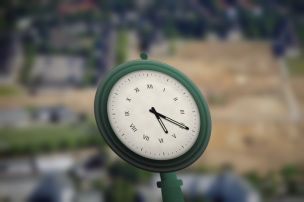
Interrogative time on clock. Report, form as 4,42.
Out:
5,20
